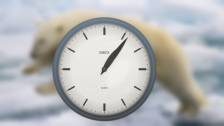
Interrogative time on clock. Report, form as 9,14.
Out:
1,06
